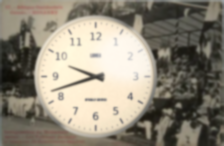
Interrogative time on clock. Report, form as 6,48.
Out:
9,42
